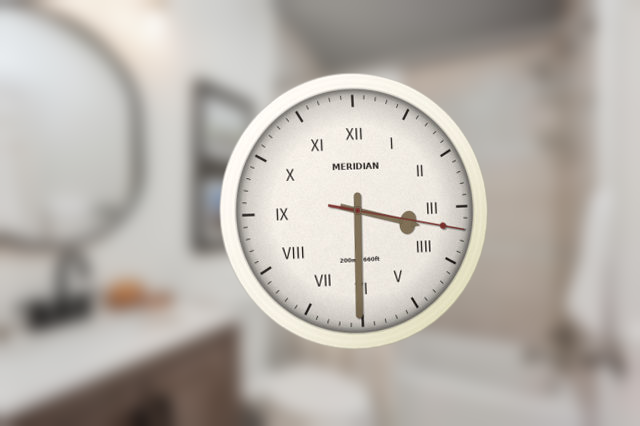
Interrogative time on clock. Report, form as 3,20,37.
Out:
3,30,17
